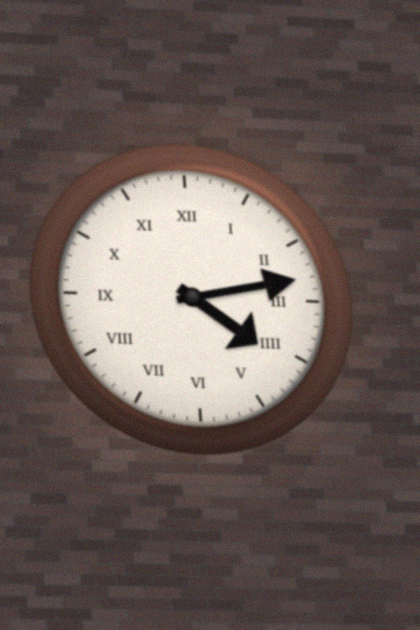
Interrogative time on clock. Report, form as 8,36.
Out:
4,13
